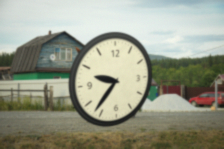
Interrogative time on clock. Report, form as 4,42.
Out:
9,37
